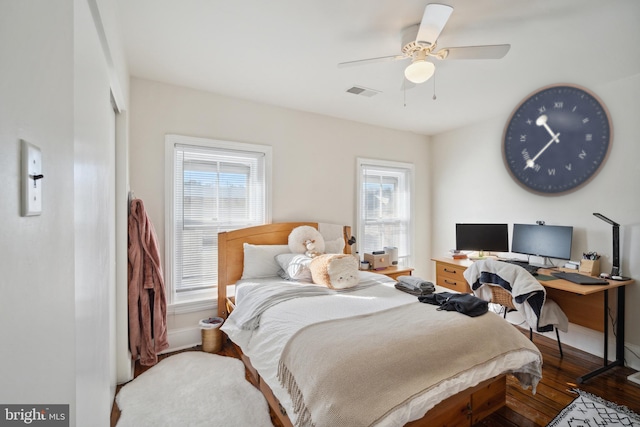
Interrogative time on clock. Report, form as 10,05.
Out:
10,37
